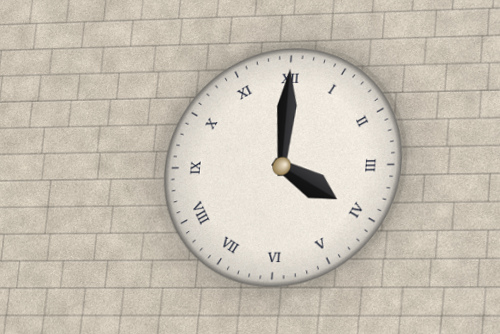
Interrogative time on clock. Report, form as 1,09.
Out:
4,00
